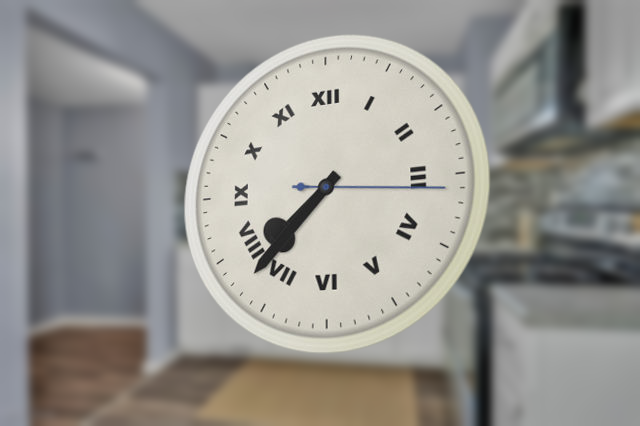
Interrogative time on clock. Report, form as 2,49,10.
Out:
7,37,16
